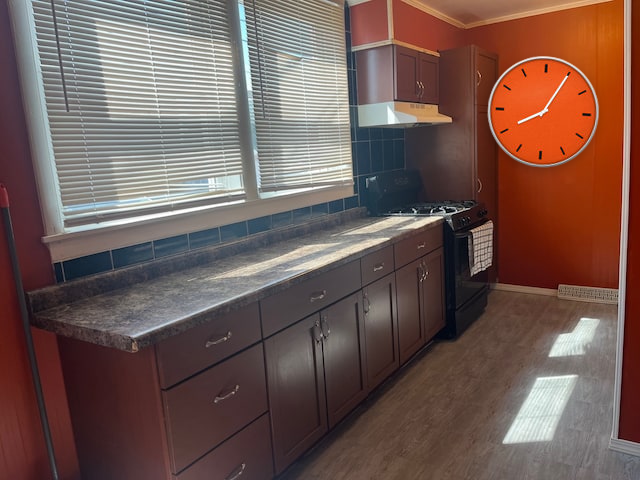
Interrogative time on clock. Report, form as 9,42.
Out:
8,05
